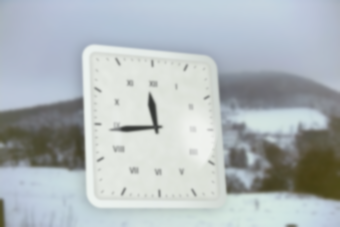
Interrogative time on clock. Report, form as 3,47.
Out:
11,44
